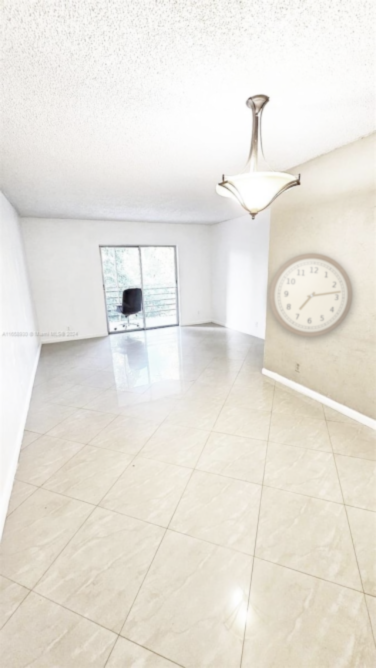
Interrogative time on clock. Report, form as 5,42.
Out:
7,13
